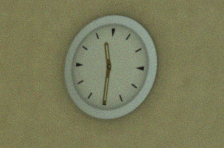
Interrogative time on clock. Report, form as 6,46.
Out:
11,30
